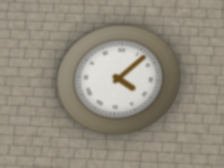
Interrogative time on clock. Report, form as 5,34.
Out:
4,07
